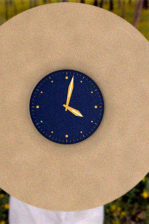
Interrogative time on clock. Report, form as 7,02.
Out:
4,02
